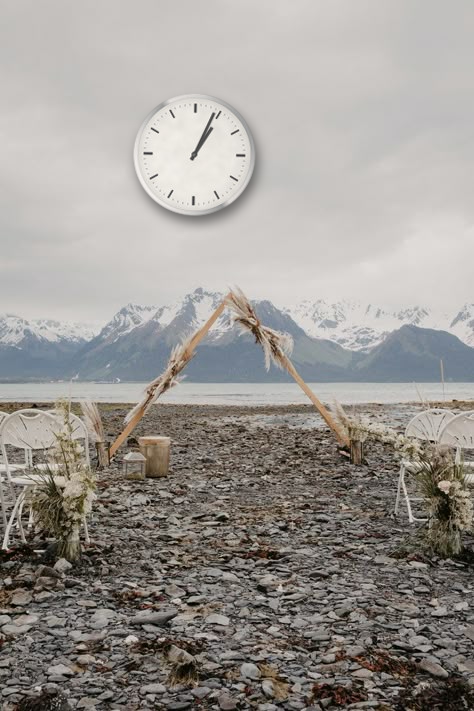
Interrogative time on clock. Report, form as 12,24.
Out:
1,04
